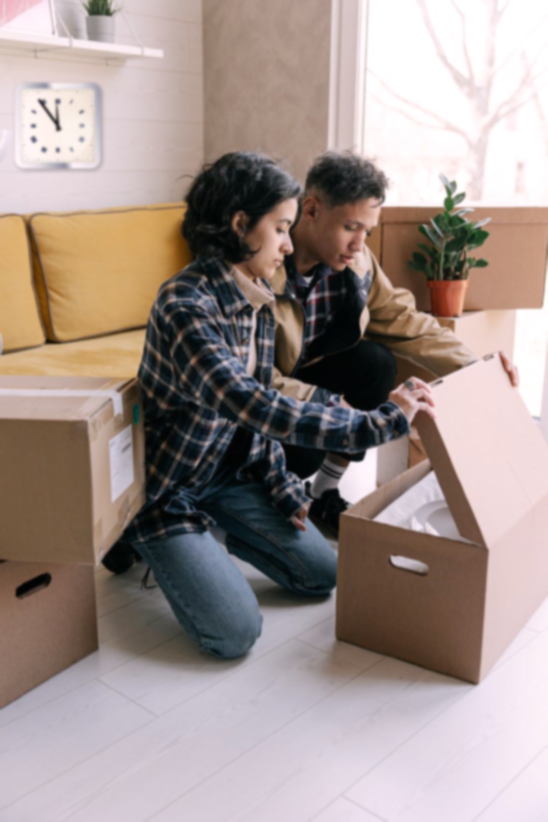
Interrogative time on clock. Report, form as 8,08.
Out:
11,54
